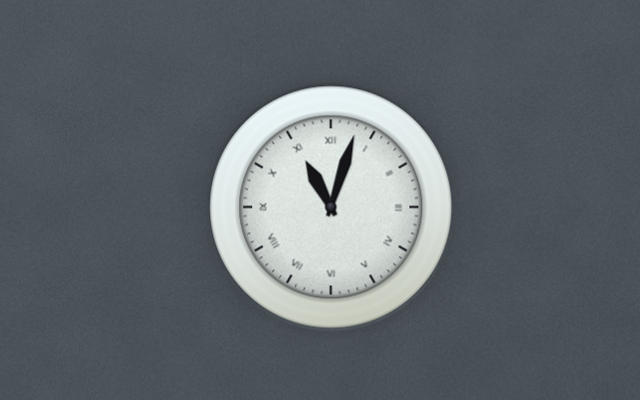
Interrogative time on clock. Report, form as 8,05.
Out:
11,03
